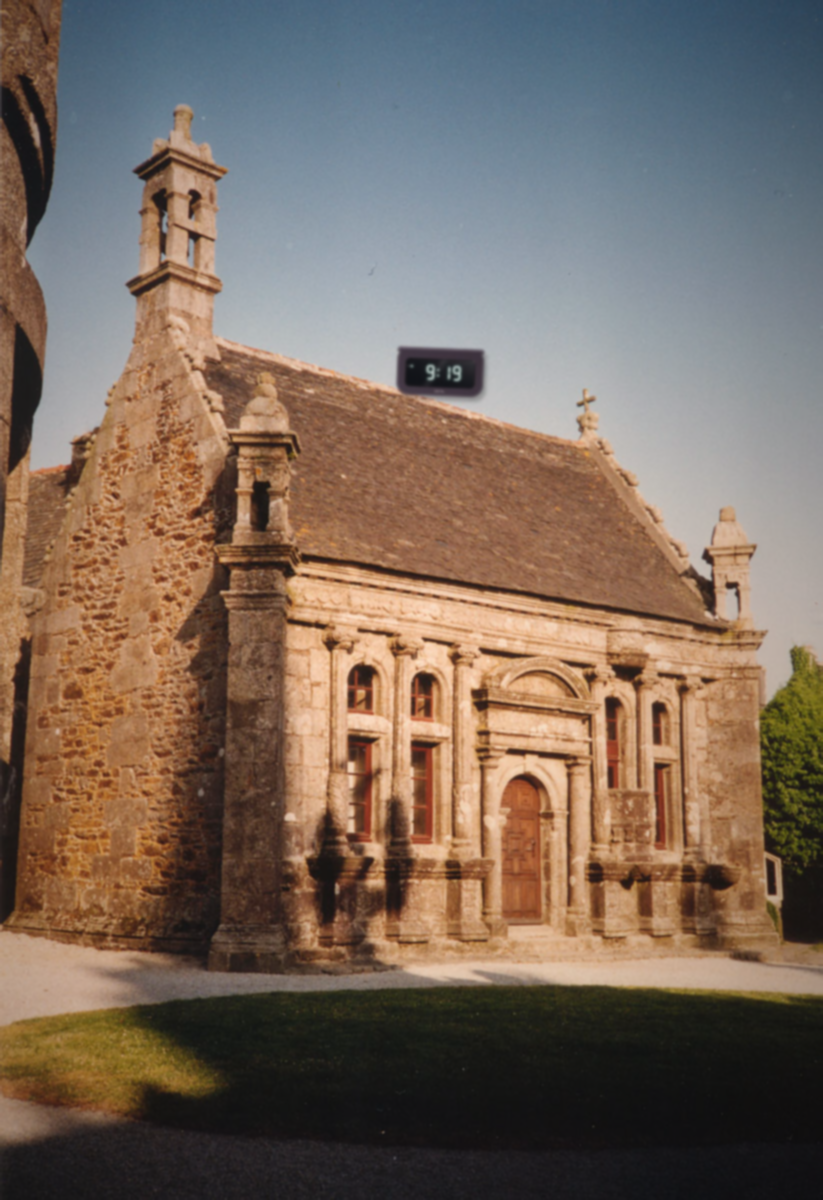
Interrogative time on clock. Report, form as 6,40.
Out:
9,19
